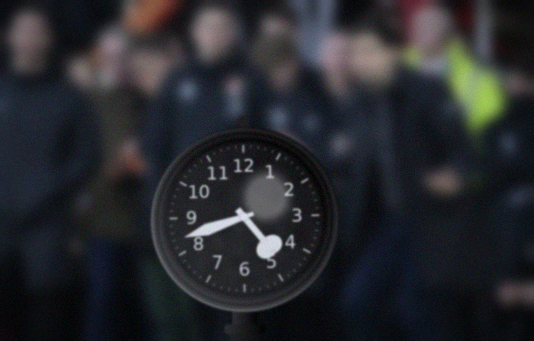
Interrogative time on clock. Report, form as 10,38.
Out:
4,42
